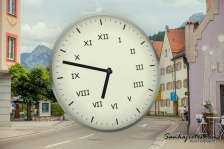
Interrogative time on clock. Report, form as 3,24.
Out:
6,48
